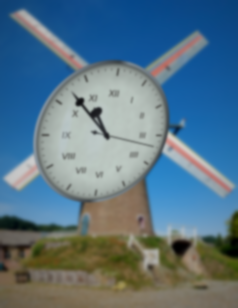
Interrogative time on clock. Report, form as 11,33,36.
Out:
10,52,17
